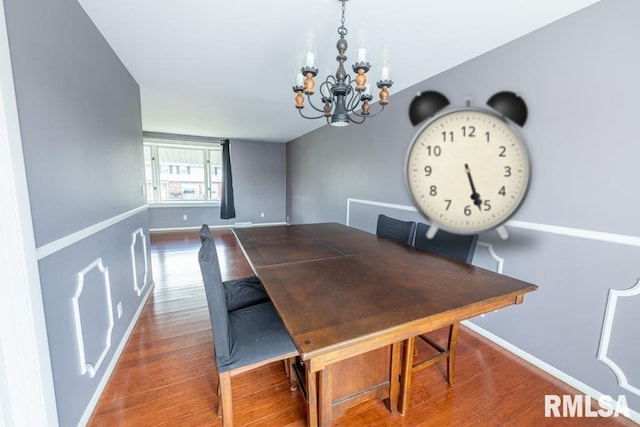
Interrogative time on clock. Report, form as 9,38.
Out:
5,27
